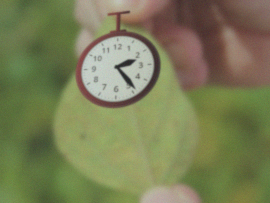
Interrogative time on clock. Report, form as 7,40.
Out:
2,24
